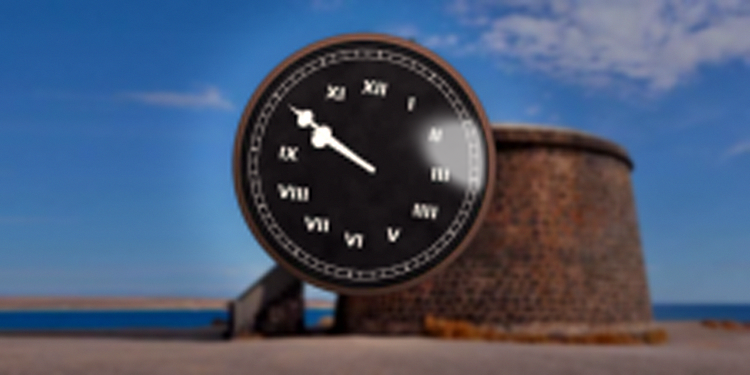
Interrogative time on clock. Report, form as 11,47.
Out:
9,50
